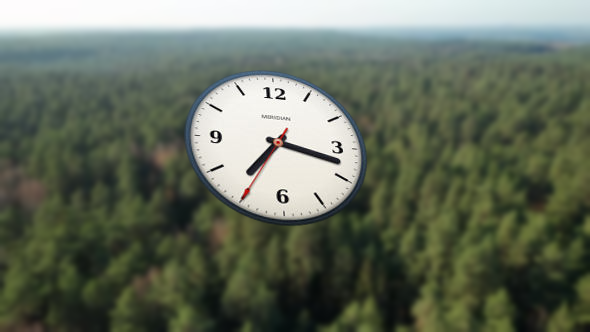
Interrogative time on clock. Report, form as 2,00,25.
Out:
7,17,35
